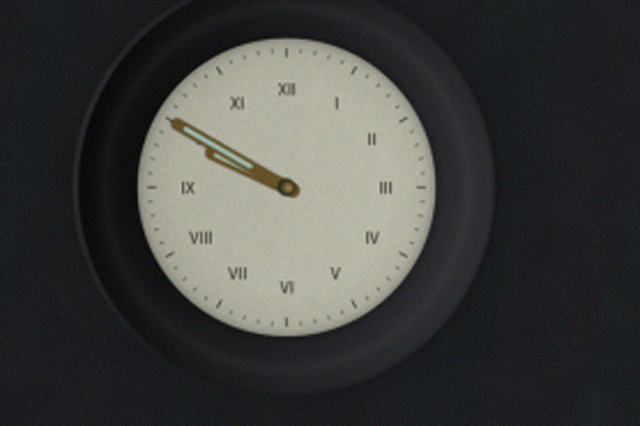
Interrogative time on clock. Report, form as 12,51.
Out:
9,50
